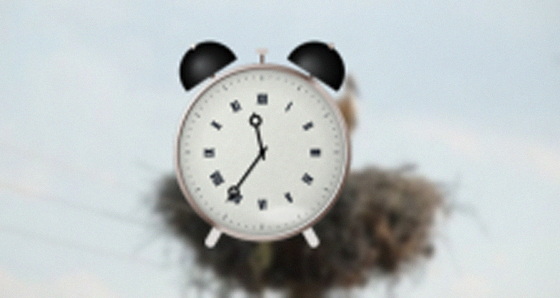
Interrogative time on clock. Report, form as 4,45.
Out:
11,36
